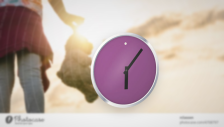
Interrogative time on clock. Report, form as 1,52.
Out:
6,07
